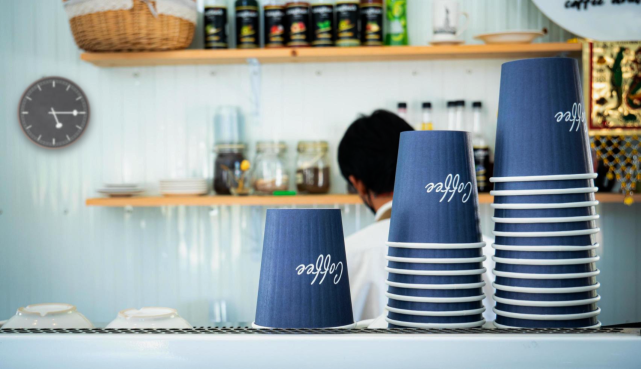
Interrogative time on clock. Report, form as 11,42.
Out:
5,15
